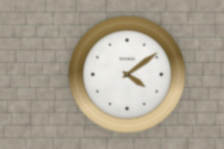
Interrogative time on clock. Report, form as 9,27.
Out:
4,09
